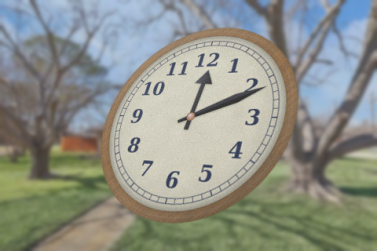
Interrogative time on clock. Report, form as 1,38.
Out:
12,11
